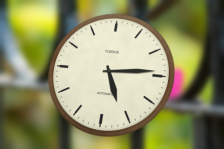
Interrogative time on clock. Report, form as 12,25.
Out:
5,14
